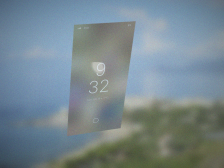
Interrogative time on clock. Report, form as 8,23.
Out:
9,32
